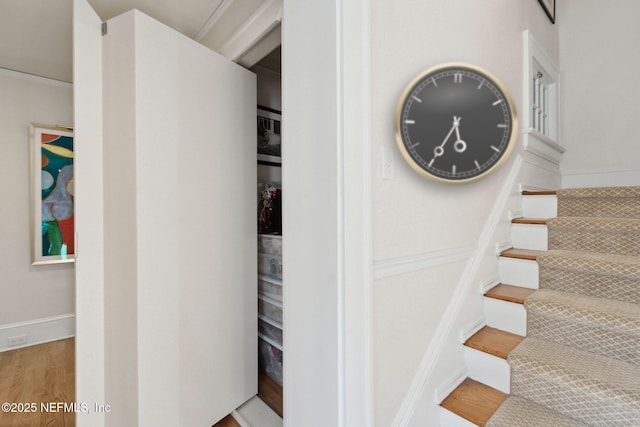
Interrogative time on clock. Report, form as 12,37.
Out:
5,35
